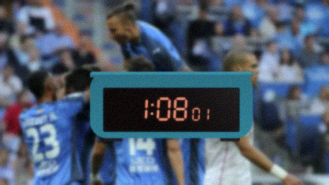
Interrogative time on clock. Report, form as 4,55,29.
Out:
1,08,01
